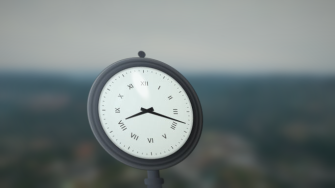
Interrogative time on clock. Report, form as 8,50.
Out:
8,18
